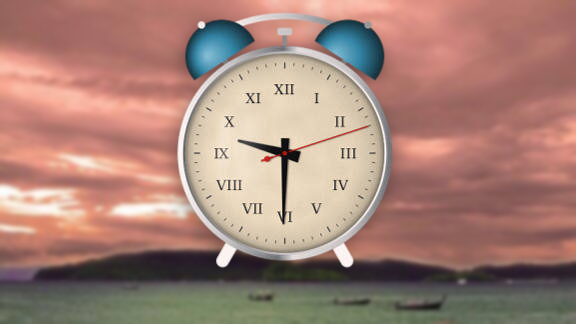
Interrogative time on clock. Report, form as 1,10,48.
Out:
9,30,12
